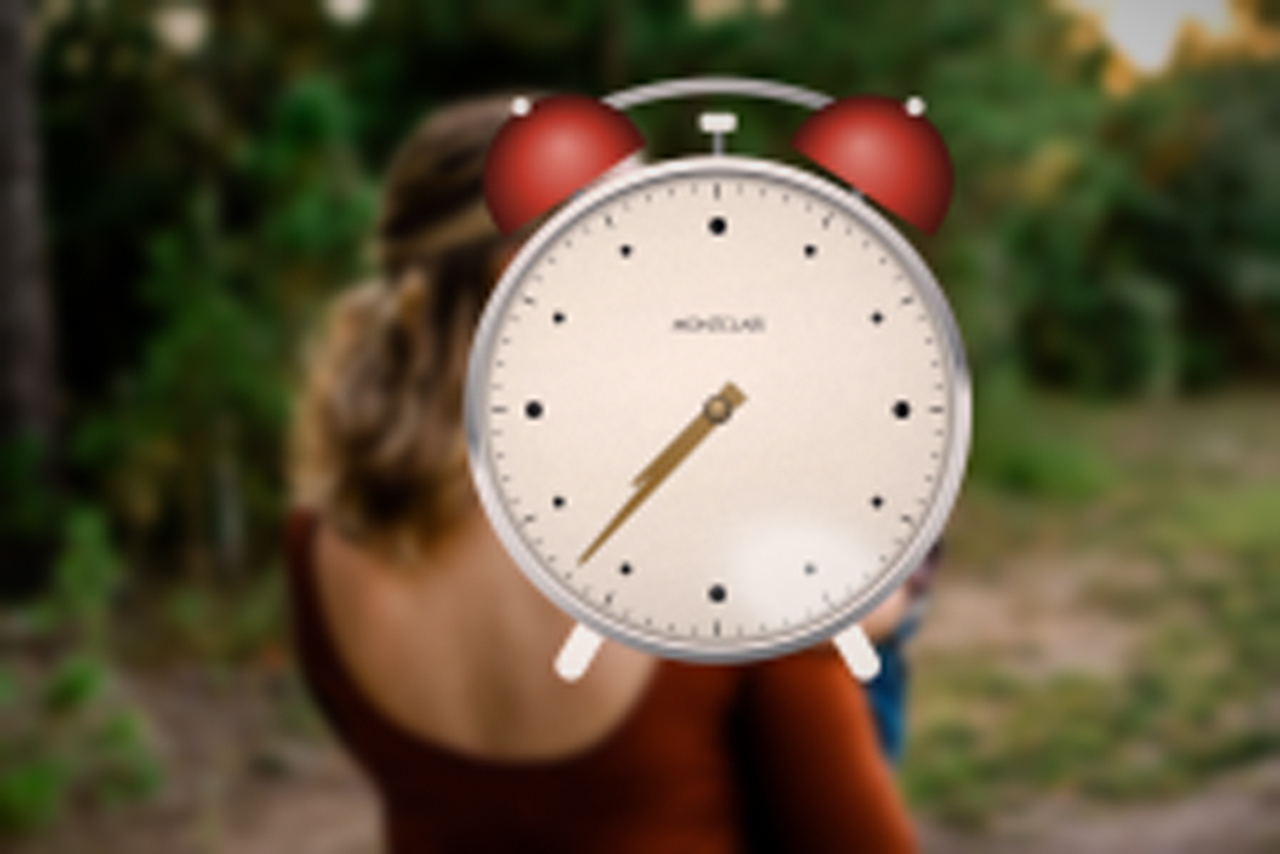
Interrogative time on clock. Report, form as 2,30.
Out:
7,37
